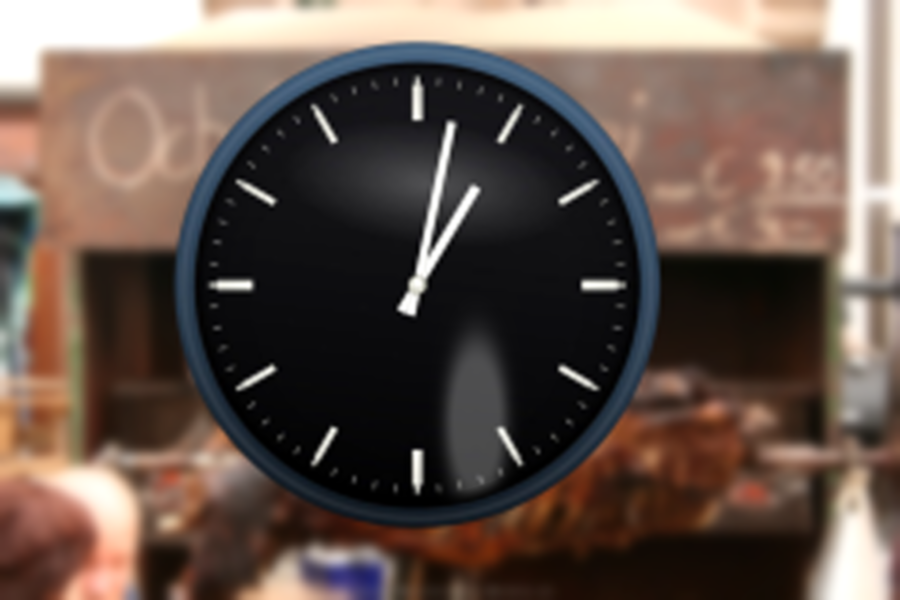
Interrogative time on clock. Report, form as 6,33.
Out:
1,02
